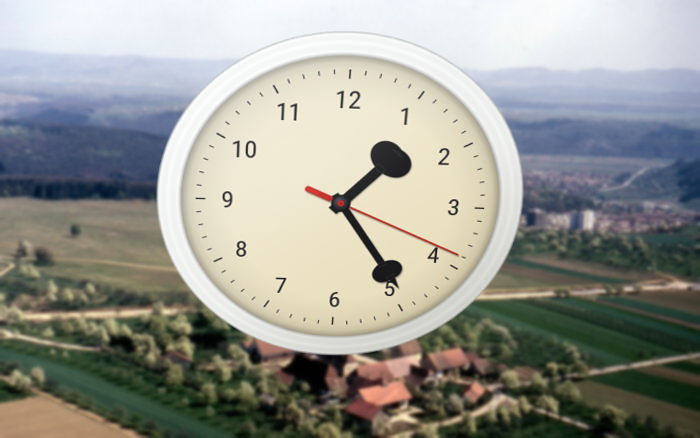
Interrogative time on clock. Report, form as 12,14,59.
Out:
1,24,19
